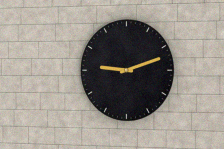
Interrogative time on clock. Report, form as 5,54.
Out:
9,12
